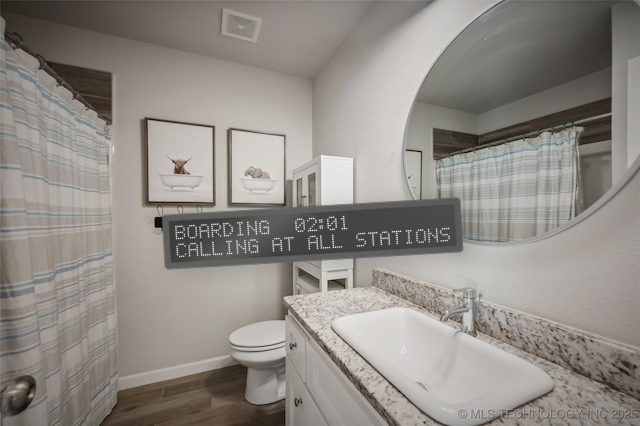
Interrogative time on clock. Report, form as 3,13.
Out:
2,01
